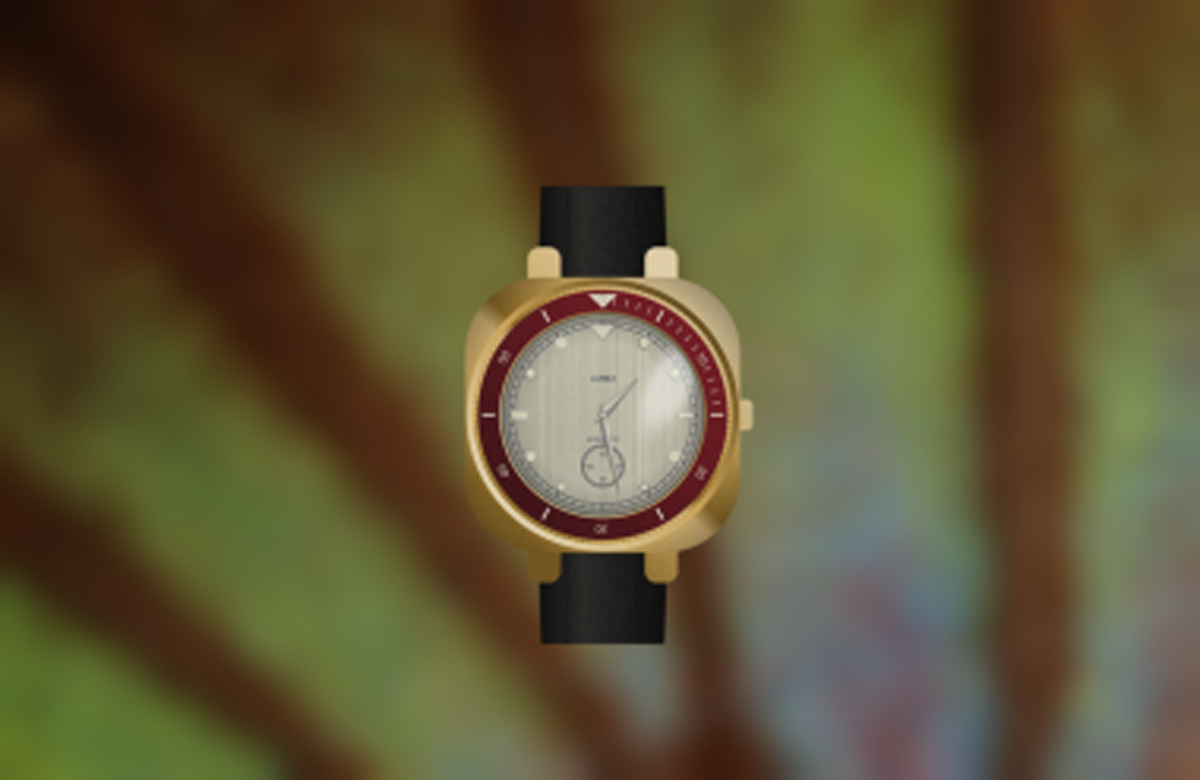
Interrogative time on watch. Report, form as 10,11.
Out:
1,28
